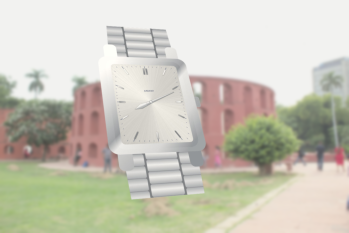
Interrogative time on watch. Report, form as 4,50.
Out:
8,11
